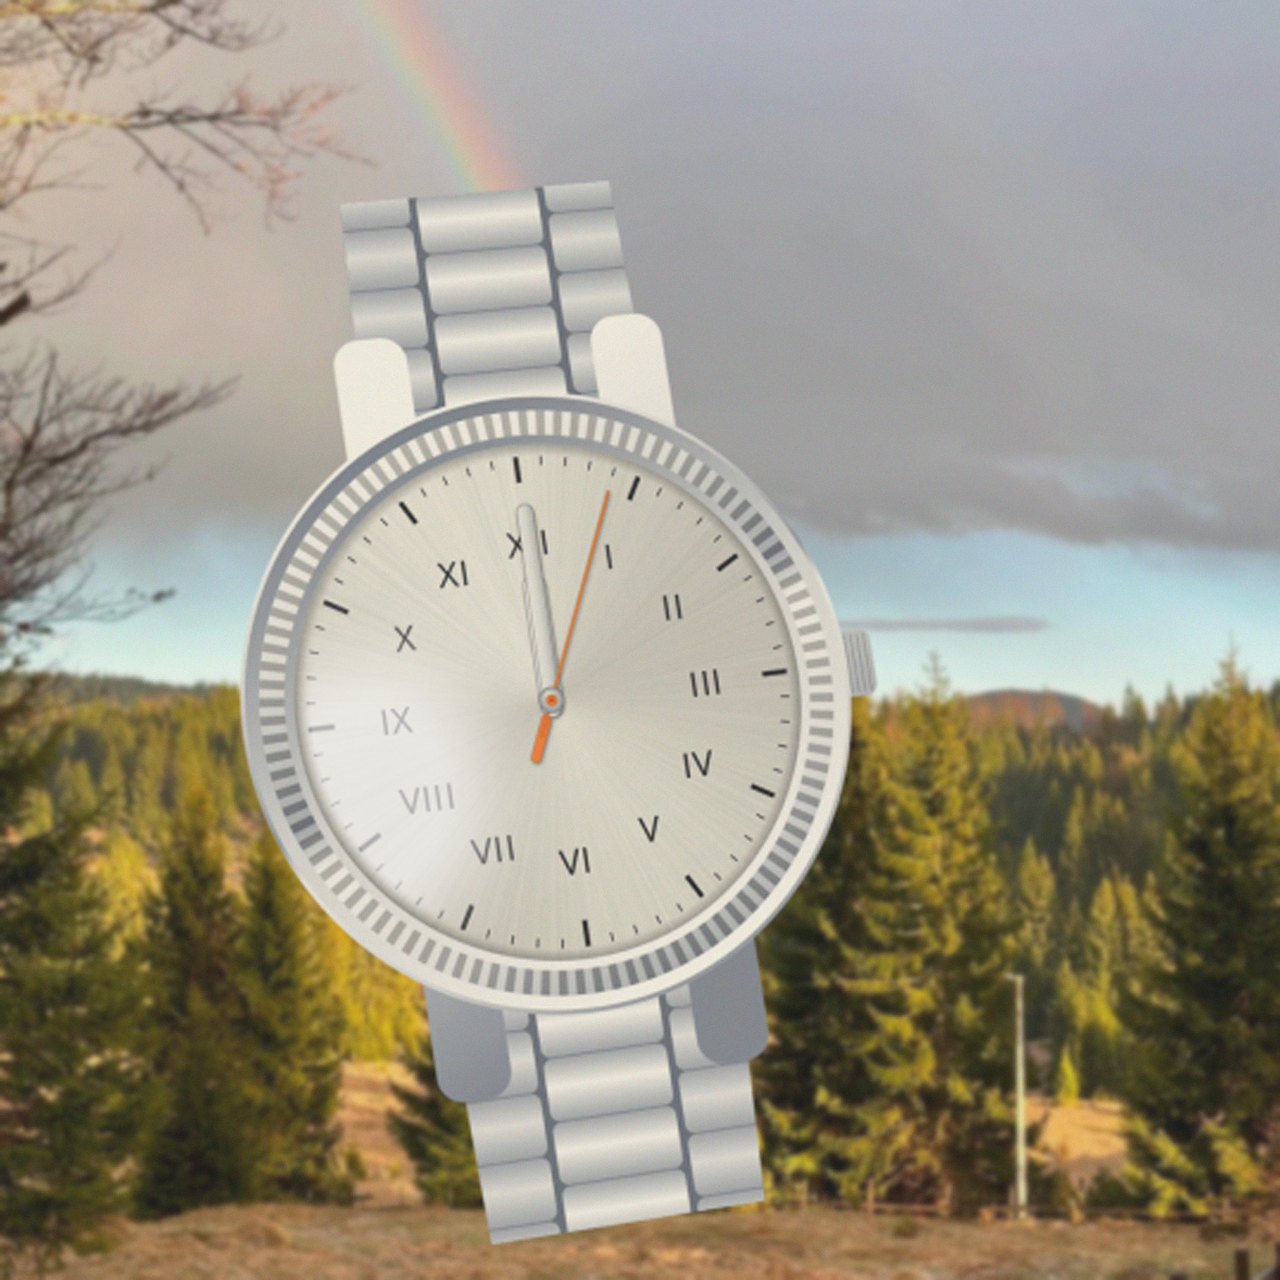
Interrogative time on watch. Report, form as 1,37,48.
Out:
12,00,04
